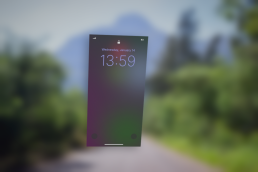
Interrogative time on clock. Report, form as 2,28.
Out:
13,59
